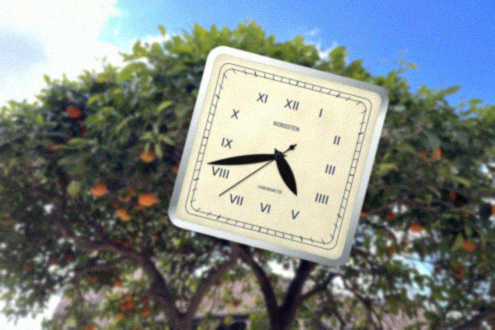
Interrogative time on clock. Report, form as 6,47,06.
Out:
4,41,37
